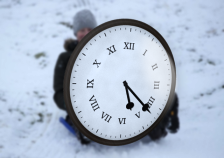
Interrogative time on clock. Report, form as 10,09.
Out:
5,22
